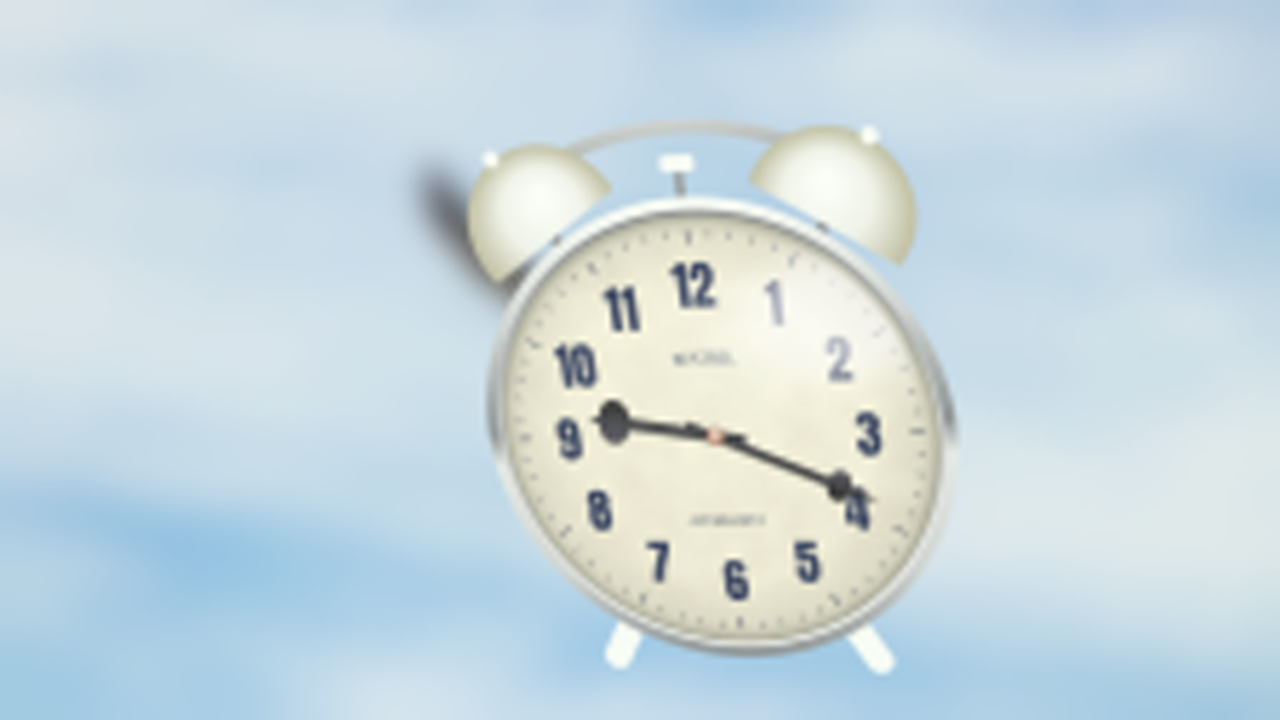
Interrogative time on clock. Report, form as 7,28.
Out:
9,19
